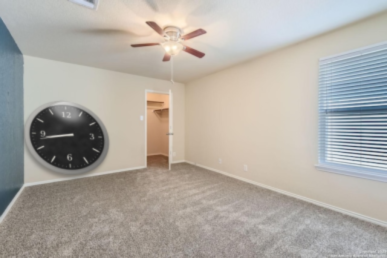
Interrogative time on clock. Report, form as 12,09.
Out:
8,43
